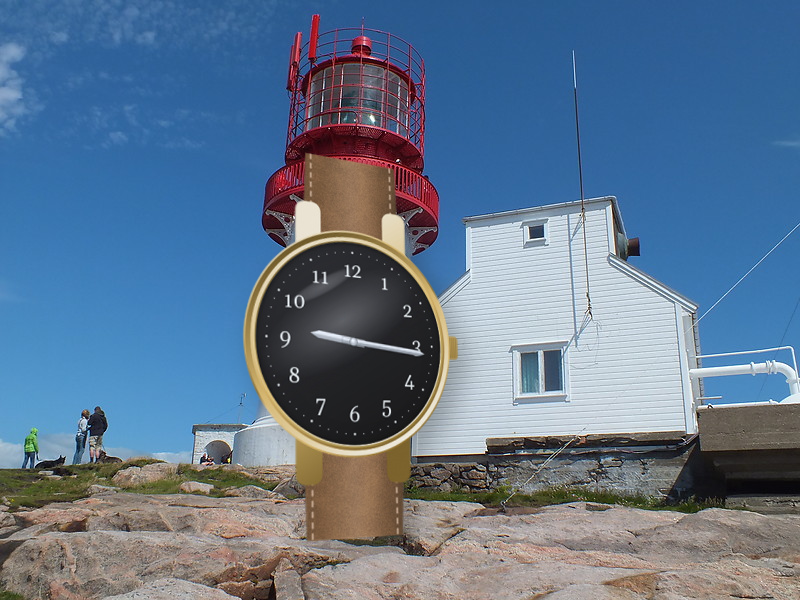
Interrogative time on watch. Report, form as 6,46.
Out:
9,16
